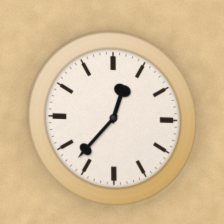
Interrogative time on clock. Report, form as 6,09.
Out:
12,37
